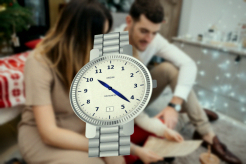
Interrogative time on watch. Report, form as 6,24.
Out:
10,22
